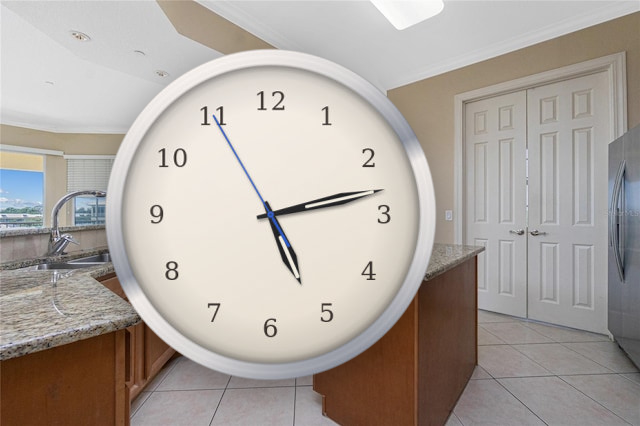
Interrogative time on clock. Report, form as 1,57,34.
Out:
5,12,55
